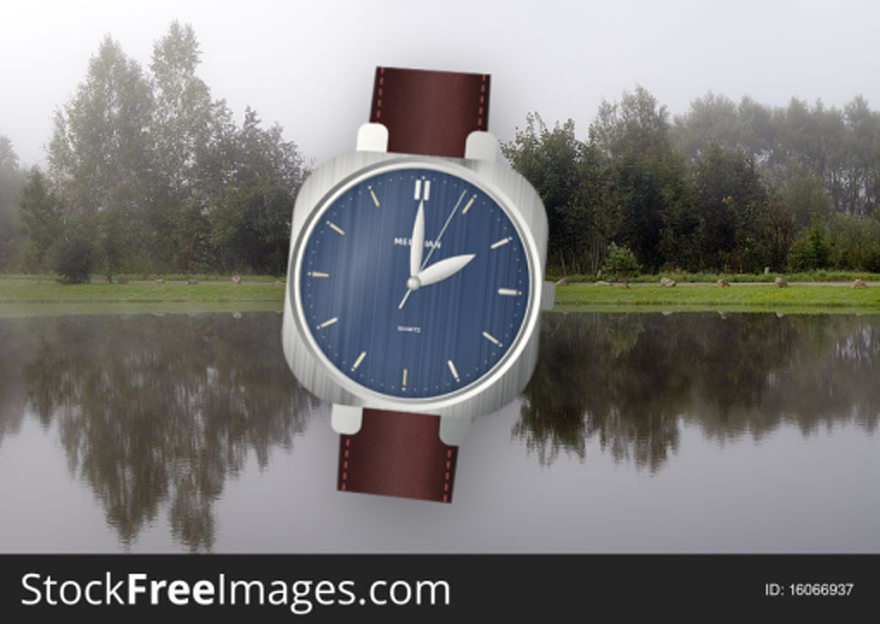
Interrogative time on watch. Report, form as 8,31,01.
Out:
2,00,04
